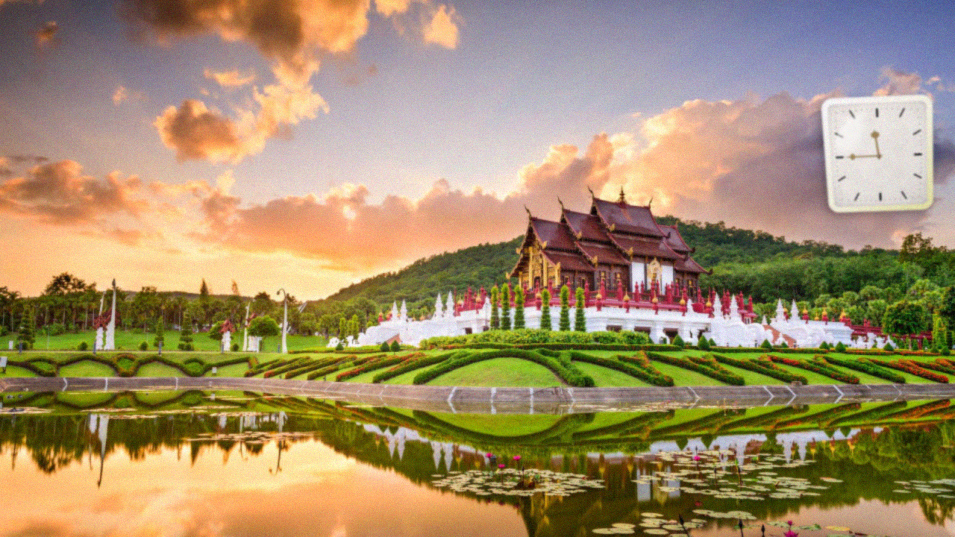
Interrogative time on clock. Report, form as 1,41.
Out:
11,45
